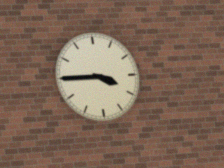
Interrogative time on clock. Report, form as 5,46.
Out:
3,45
